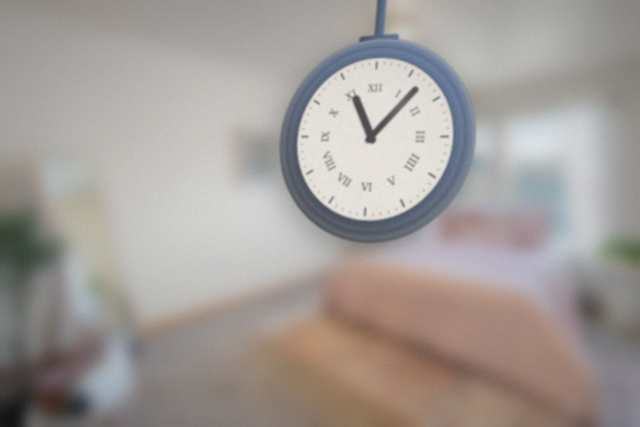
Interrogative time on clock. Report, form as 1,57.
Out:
11,07
